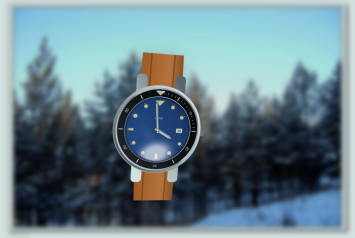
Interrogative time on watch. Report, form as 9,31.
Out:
3,59
